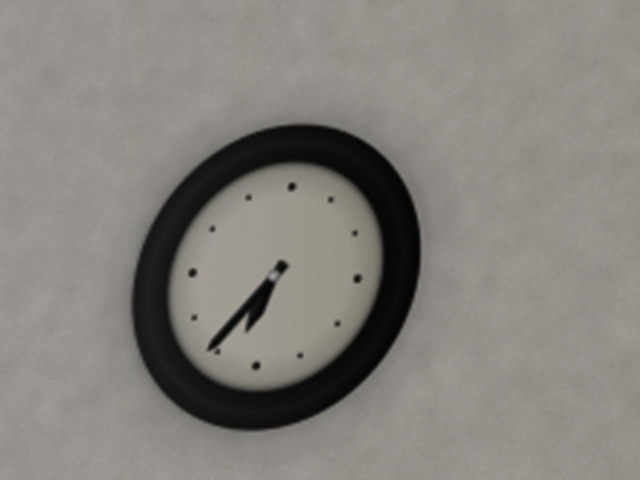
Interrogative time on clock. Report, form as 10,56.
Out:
6,36
